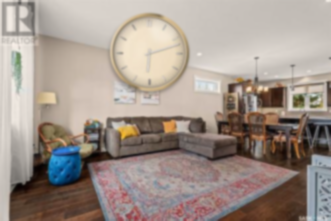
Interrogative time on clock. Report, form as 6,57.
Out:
6,12
